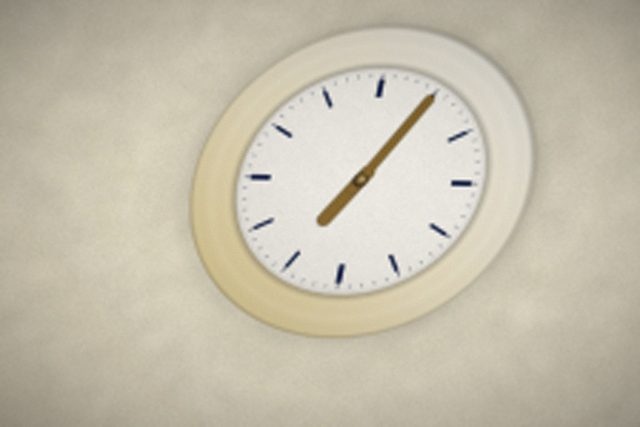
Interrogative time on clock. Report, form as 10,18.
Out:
7,05
